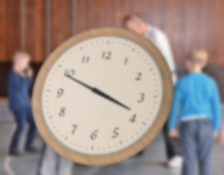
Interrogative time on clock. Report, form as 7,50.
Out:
3,49
